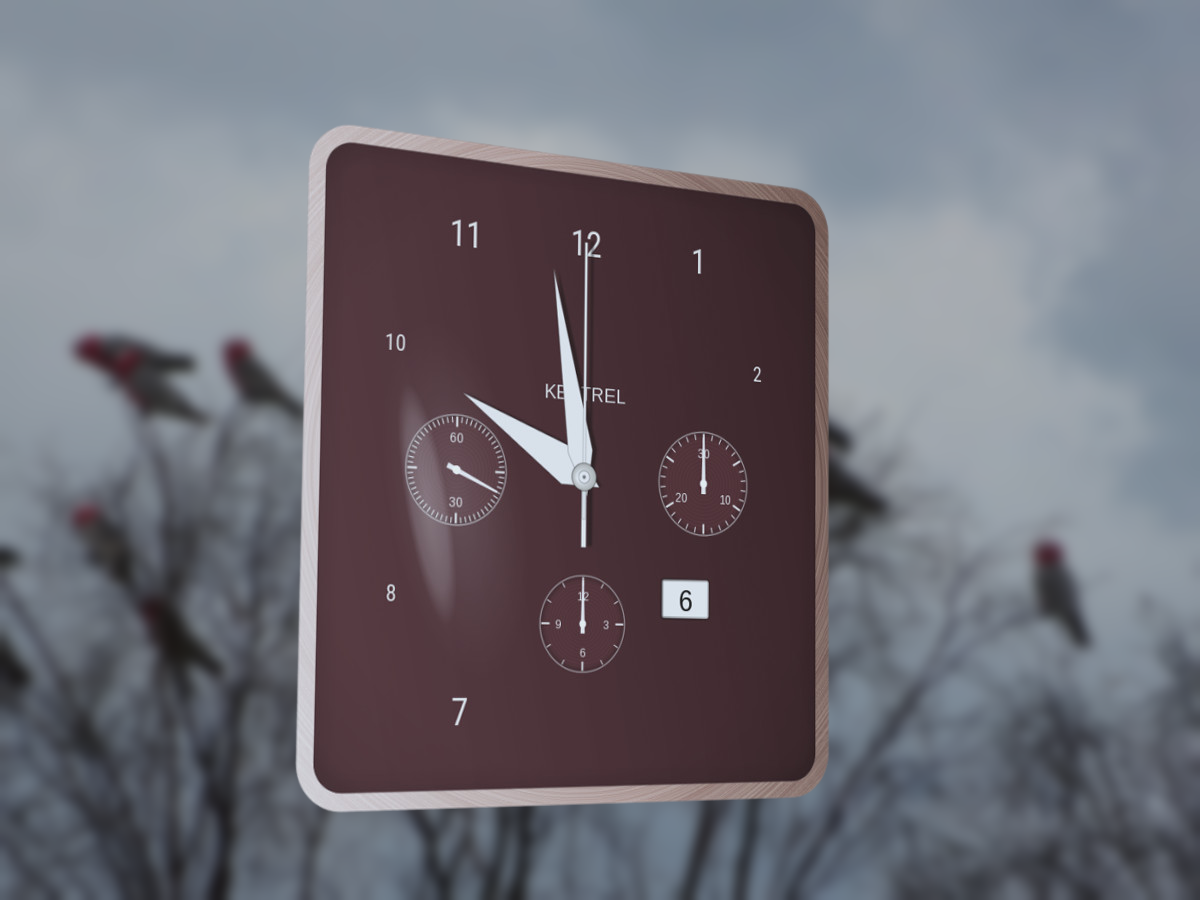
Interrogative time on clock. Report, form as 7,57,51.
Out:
9,58,19
